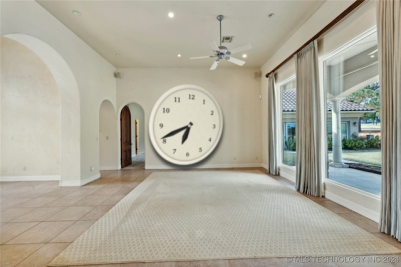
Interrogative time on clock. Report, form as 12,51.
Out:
6,41
